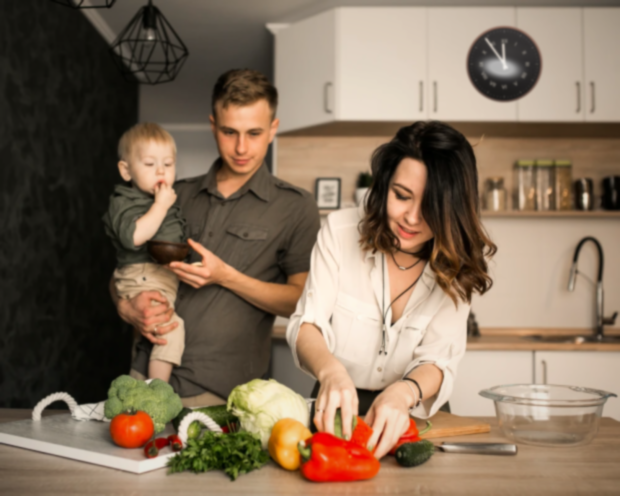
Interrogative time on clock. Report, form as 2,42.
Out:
11,54
